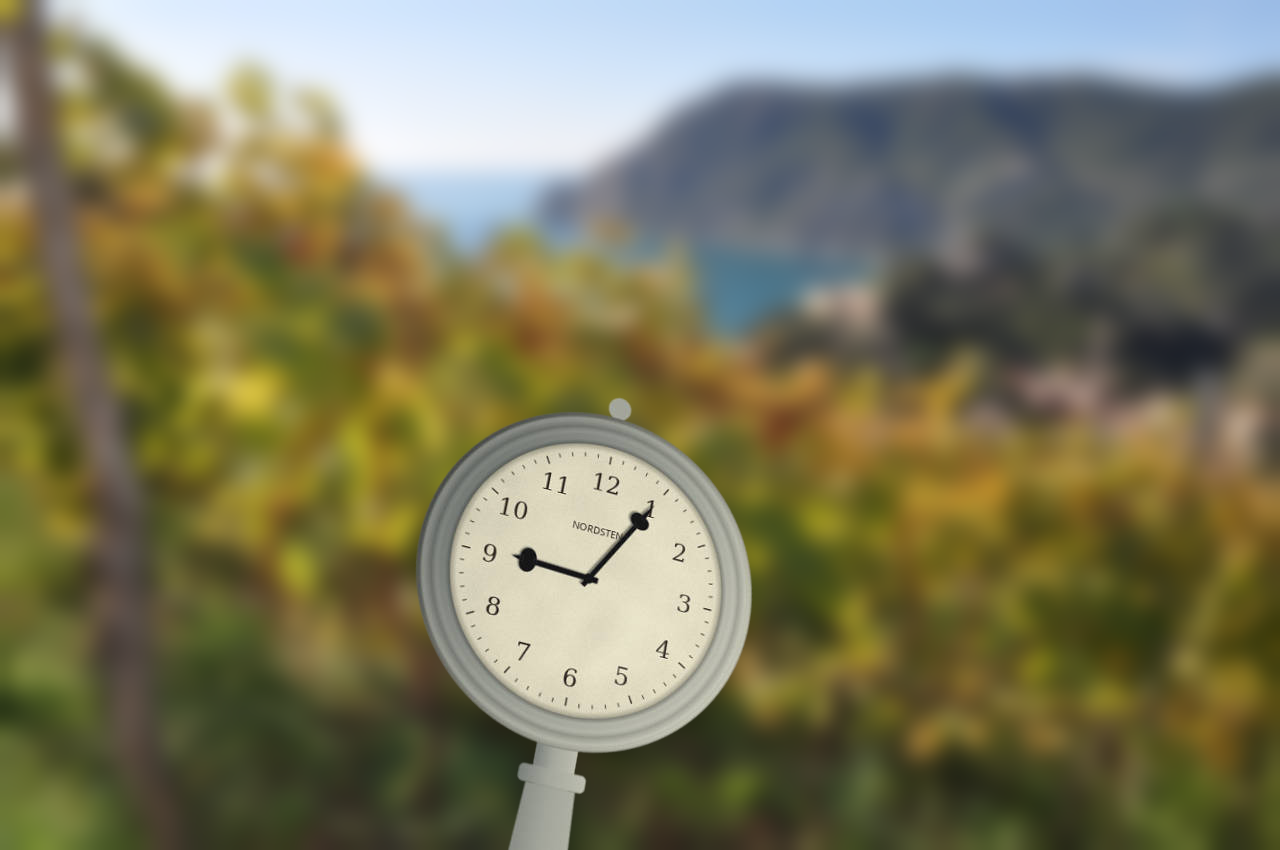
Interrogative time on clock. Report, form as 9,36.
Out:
9,05
